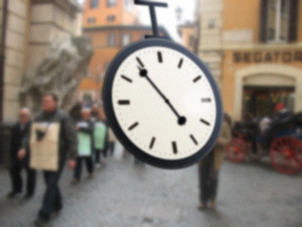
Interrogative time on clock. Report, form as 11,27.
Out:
4,54
